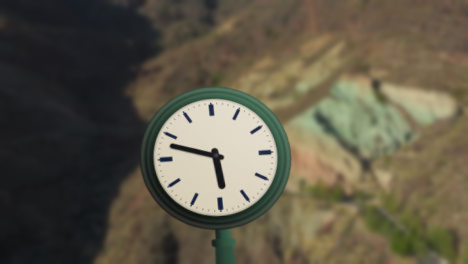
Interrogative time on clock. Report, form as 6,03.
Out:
5,48
